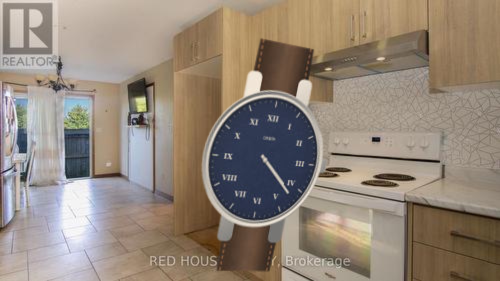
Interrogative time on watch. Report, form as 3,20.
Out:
4,22
